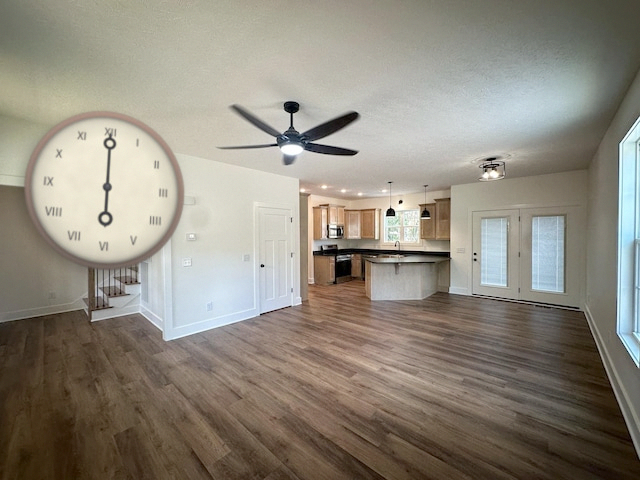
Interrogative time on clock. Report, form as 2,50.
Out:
6,00
